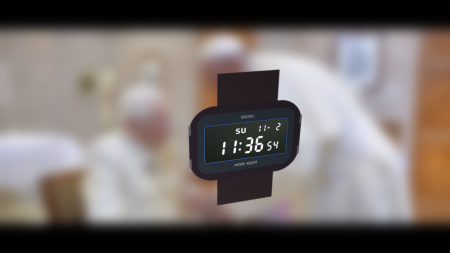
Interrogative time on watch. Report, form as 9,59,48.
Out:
11,36,54
